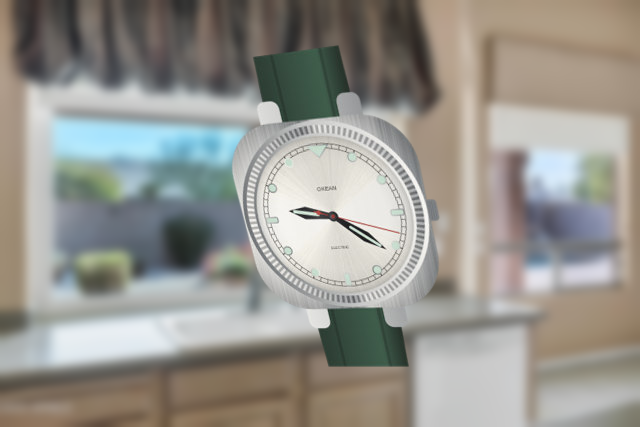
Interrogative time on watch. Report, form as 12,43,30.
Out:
9,21,18
